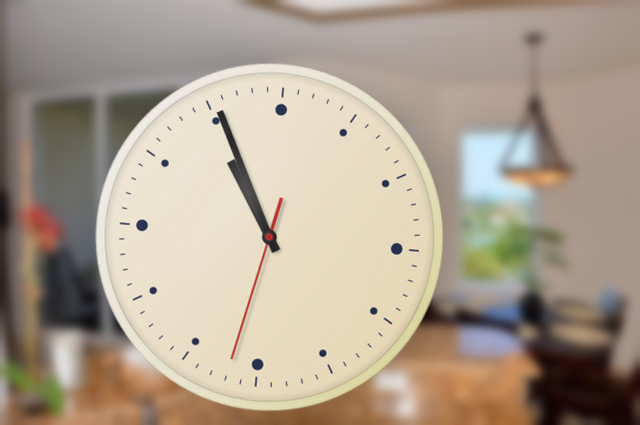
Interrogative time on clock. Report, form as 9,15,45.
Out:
10,55,32
